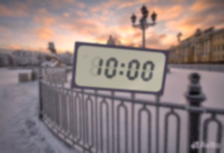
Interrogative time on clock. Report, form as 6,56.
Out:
10,00
